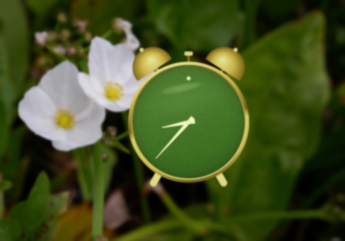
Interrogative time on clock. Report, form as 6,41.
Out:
8,37
